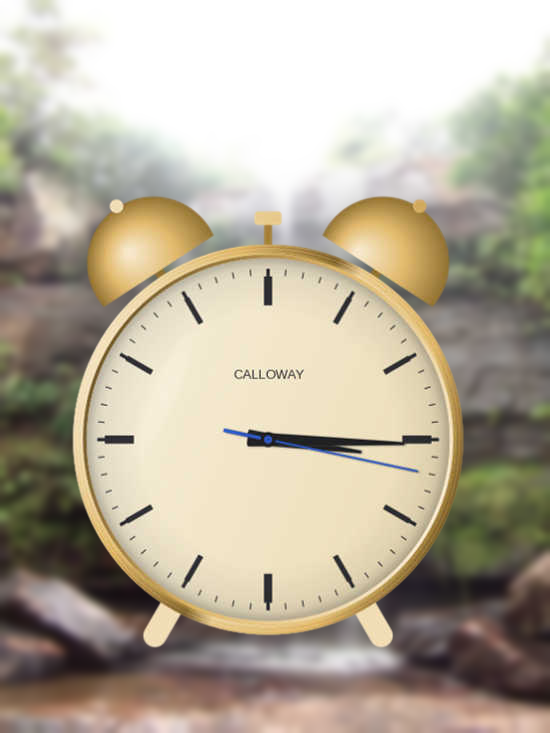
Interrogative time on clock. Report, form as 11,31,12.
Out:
3,15,17
